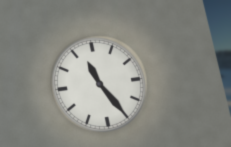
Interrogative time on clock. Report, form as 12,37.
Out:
11,25
